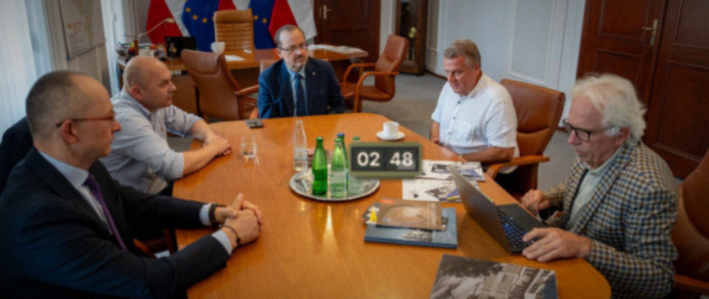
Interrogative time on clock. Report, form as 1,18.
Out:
2,48
